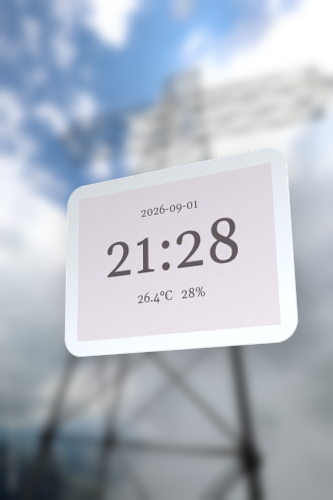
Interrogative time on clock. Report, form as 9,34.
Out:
21,28
